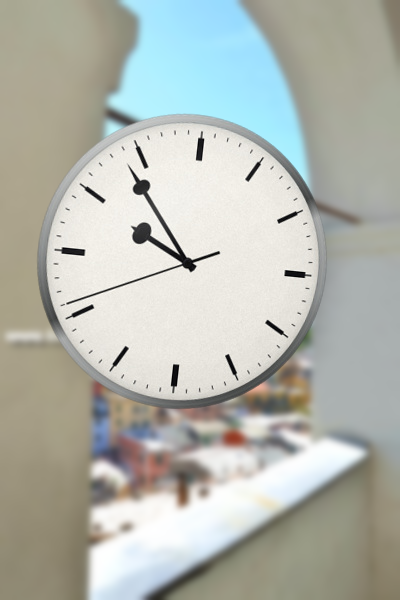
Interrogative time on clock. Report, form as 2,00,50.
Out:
9,53,41
